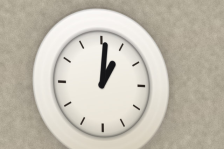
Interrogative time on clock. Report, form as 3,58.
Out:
1,01
